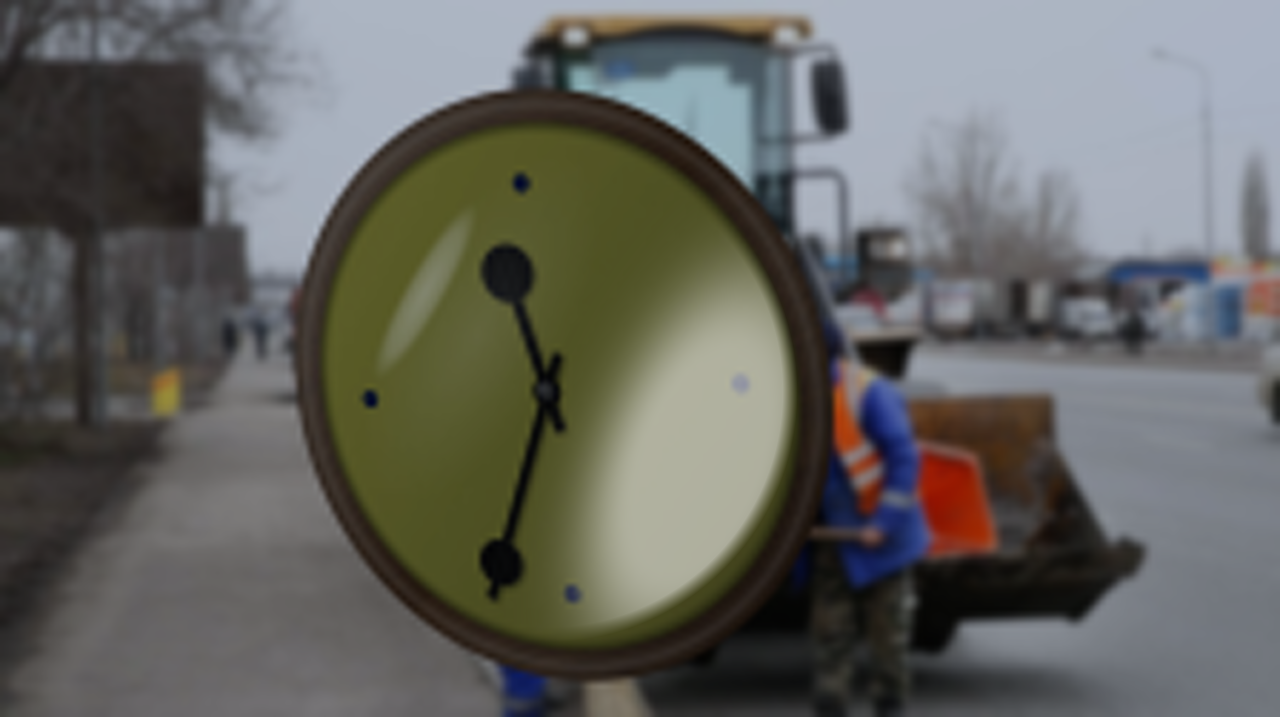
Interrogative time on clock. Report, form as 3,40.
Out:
11,34
